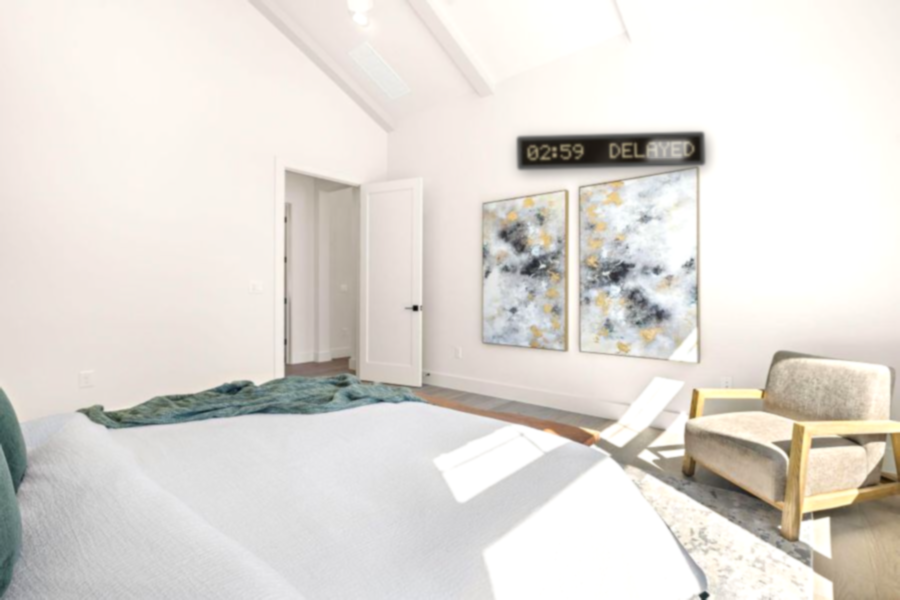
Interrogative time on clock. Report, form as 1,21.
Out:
2,59
